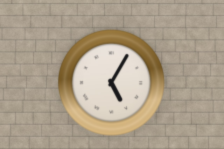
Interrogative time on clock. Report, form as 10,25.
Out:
5,05
